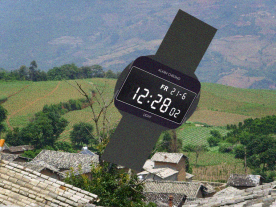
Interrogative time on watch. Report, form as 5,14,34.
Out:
12,28,02
